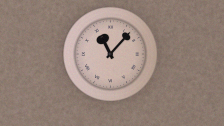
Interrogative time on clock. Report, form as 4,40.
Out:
11,07
